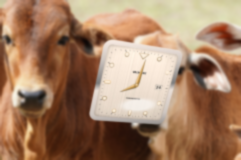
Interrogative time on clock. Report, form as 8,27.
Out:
8,01
